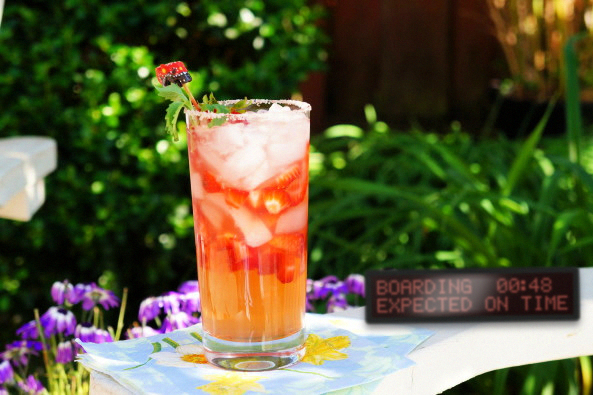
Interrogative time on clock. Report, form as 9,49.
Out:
0,48
